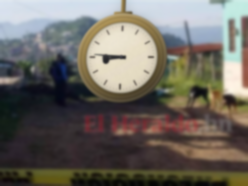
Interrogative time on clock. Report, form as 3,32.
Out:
8,46
